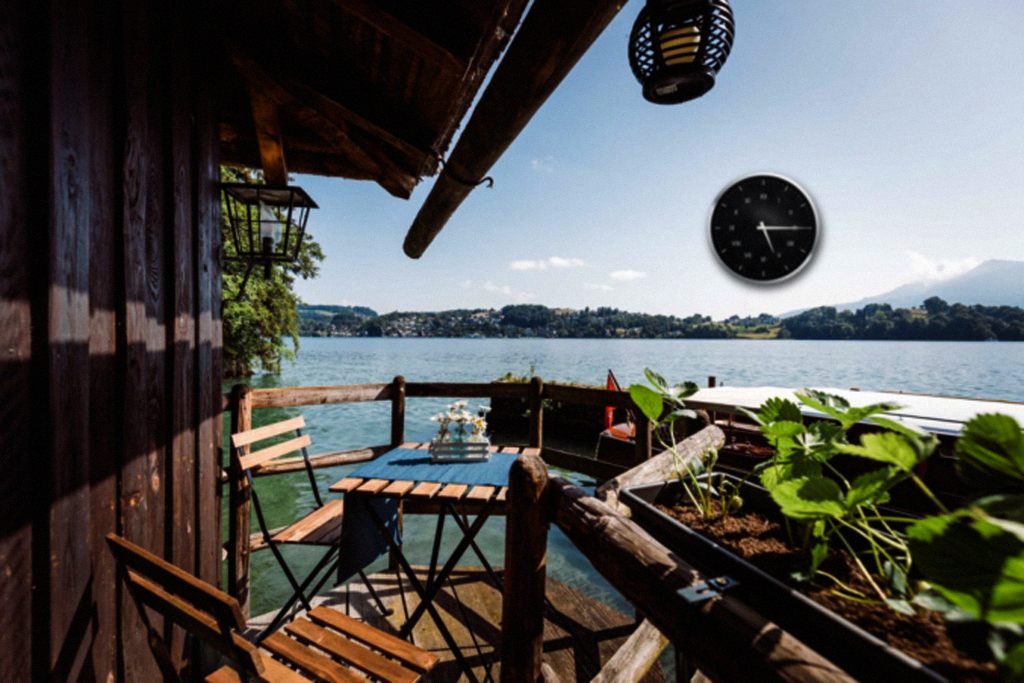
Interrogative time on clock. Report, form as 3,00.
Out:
5,15
